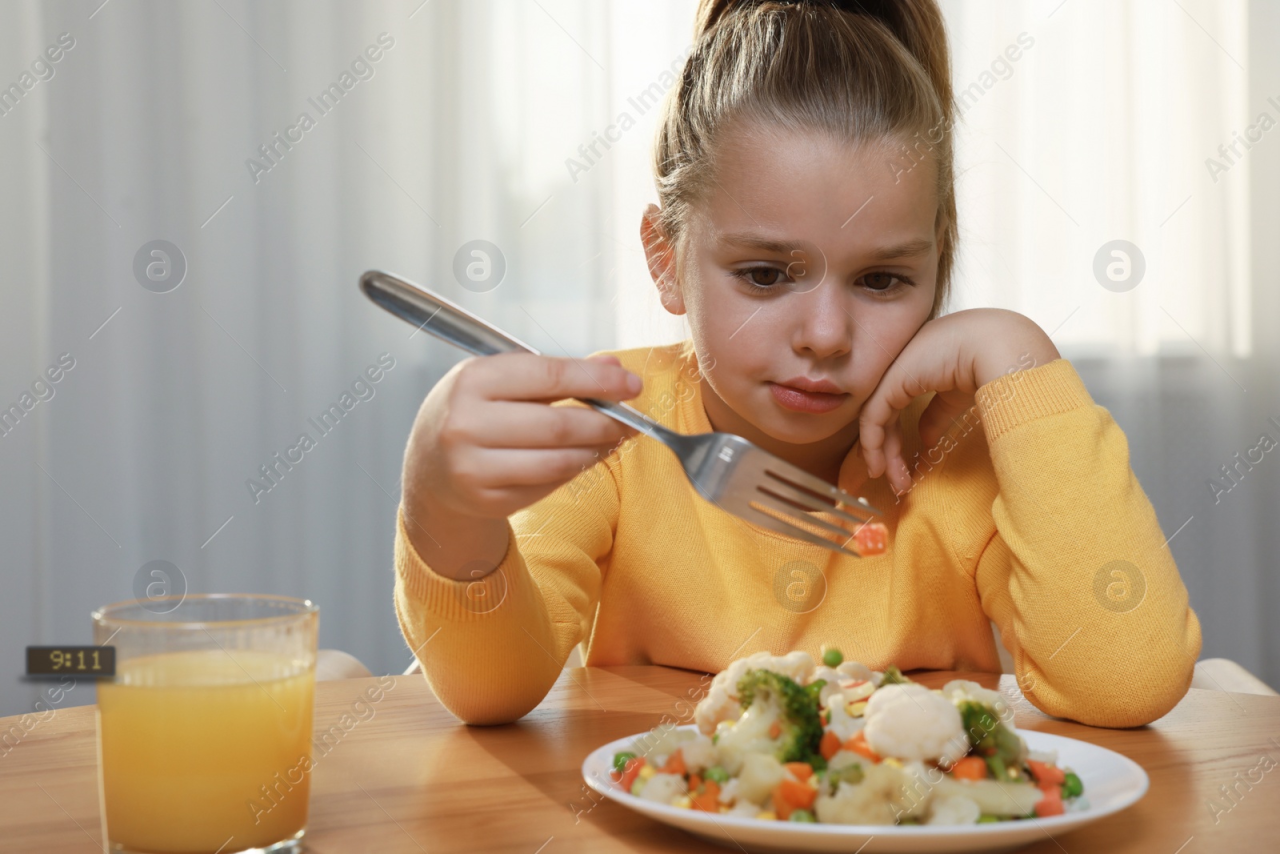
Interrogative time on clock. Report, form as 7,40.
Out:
9,11
